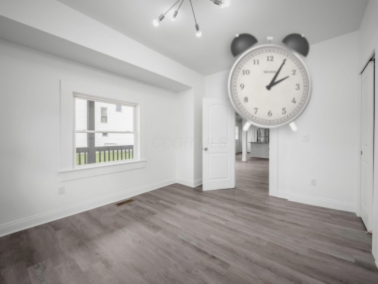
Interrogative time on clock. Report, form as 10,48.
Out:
2,05
